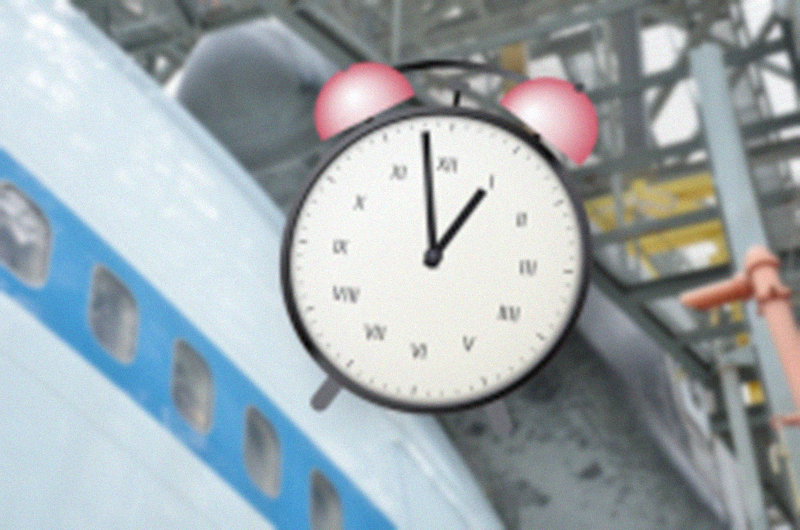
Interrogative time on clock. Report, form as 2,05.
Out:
12,58
